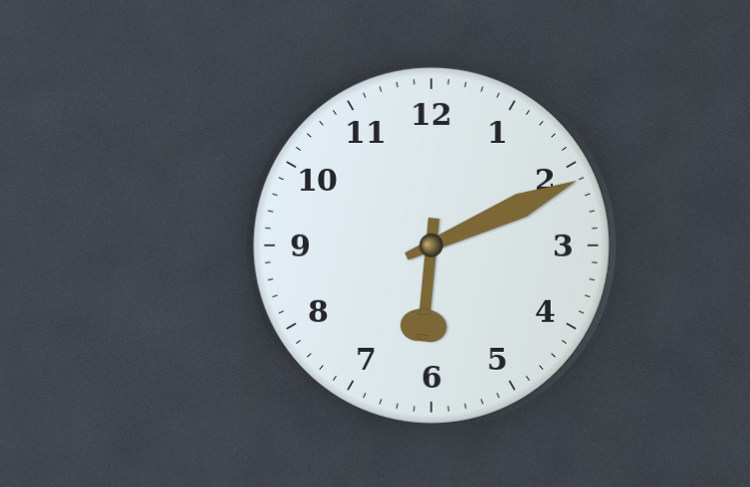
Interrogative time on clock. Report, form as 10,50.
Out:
6,11
